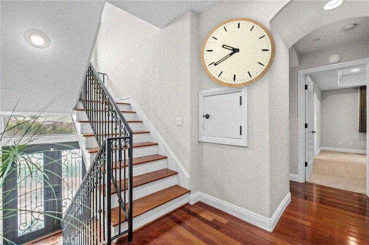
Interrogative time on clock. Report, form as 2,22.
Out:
9,39
